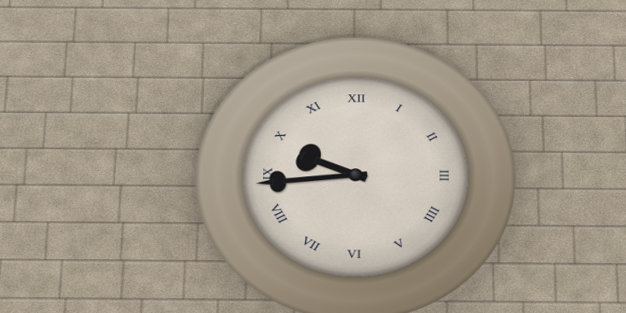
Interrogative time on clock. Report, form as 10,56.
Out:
9,44
